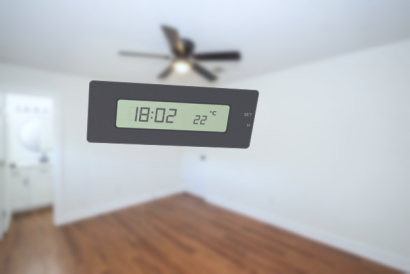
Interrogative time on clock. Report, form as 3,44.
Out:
18,02
